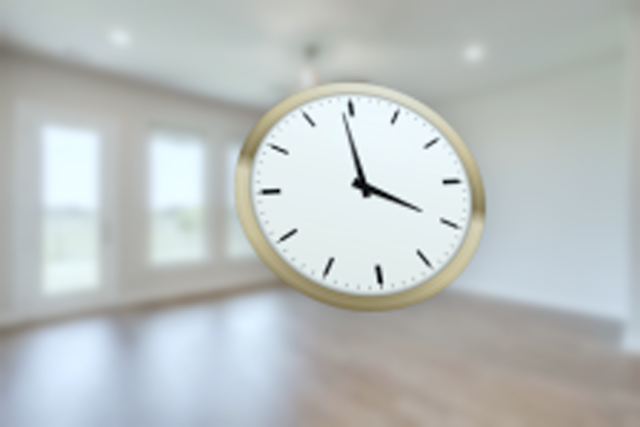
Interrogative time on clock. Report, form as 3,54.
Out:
3,59
